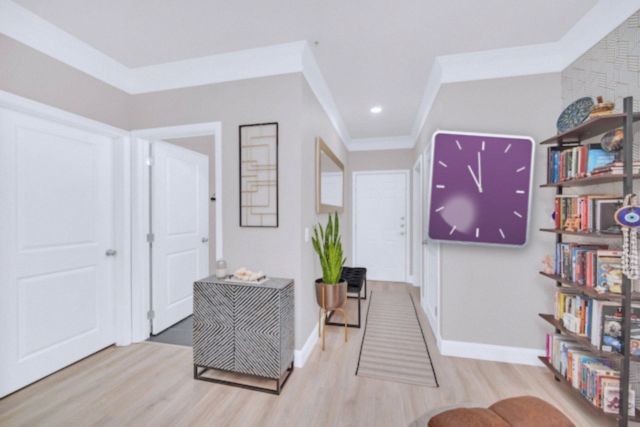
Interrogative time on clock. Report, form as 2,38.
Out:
10,59
